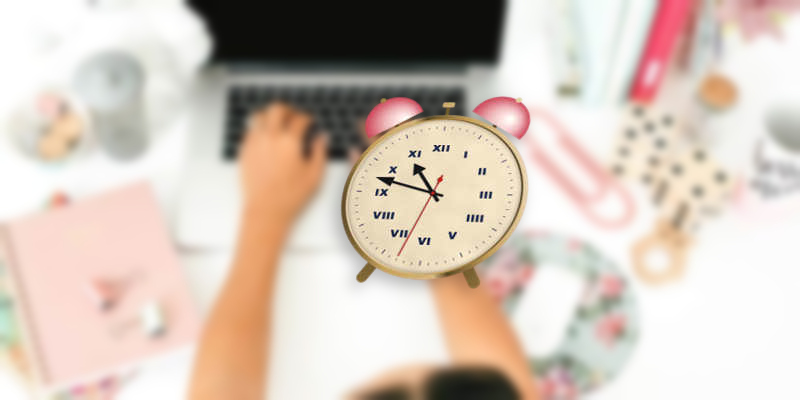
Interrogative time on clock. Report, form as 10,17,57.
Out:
10,47,33
